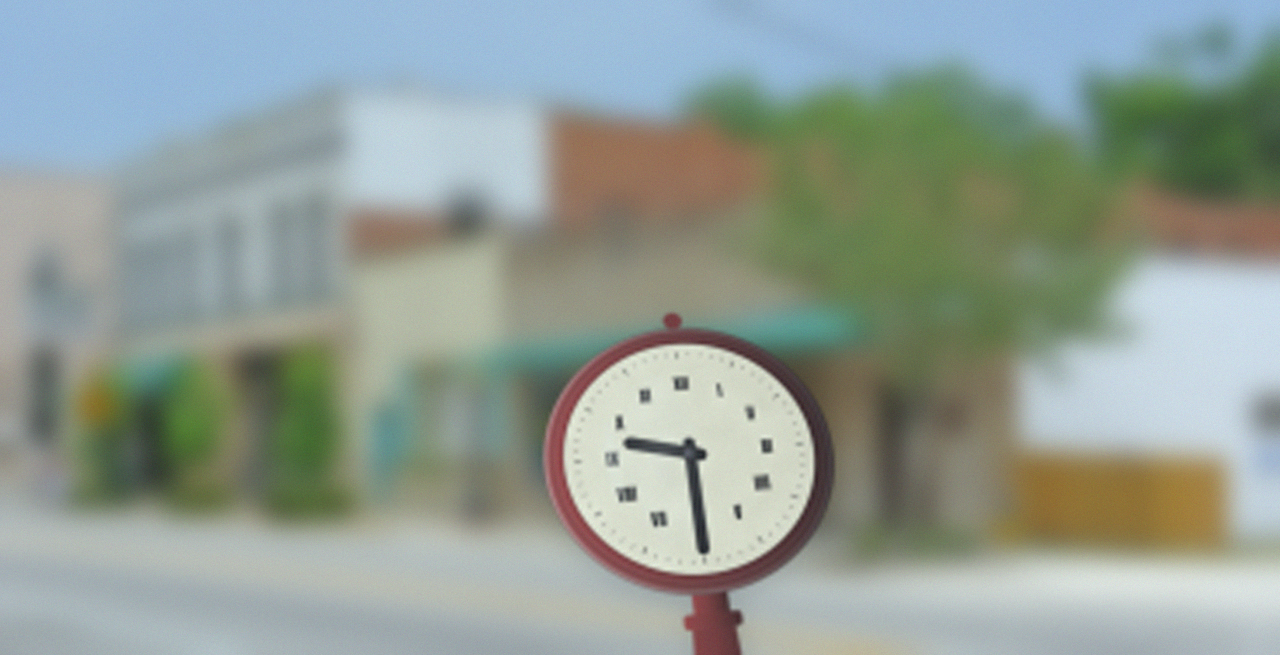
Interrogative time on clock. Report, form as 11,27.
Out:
9,30
